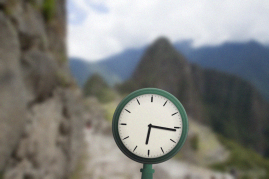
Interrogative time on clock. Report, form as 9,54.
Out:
6,16
